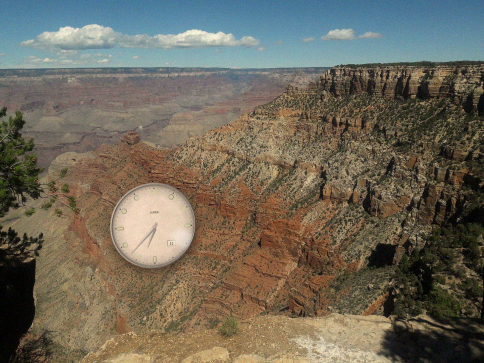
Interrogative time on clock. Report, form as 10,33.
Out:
6,37
